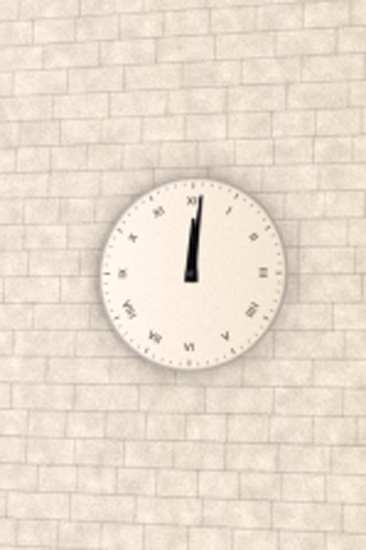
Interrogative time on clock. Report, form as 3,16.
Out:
12,01
